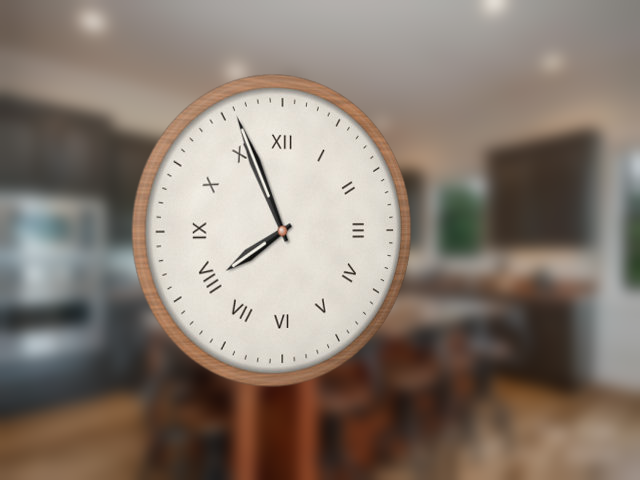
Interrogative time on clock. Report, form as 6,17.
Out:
7,56
